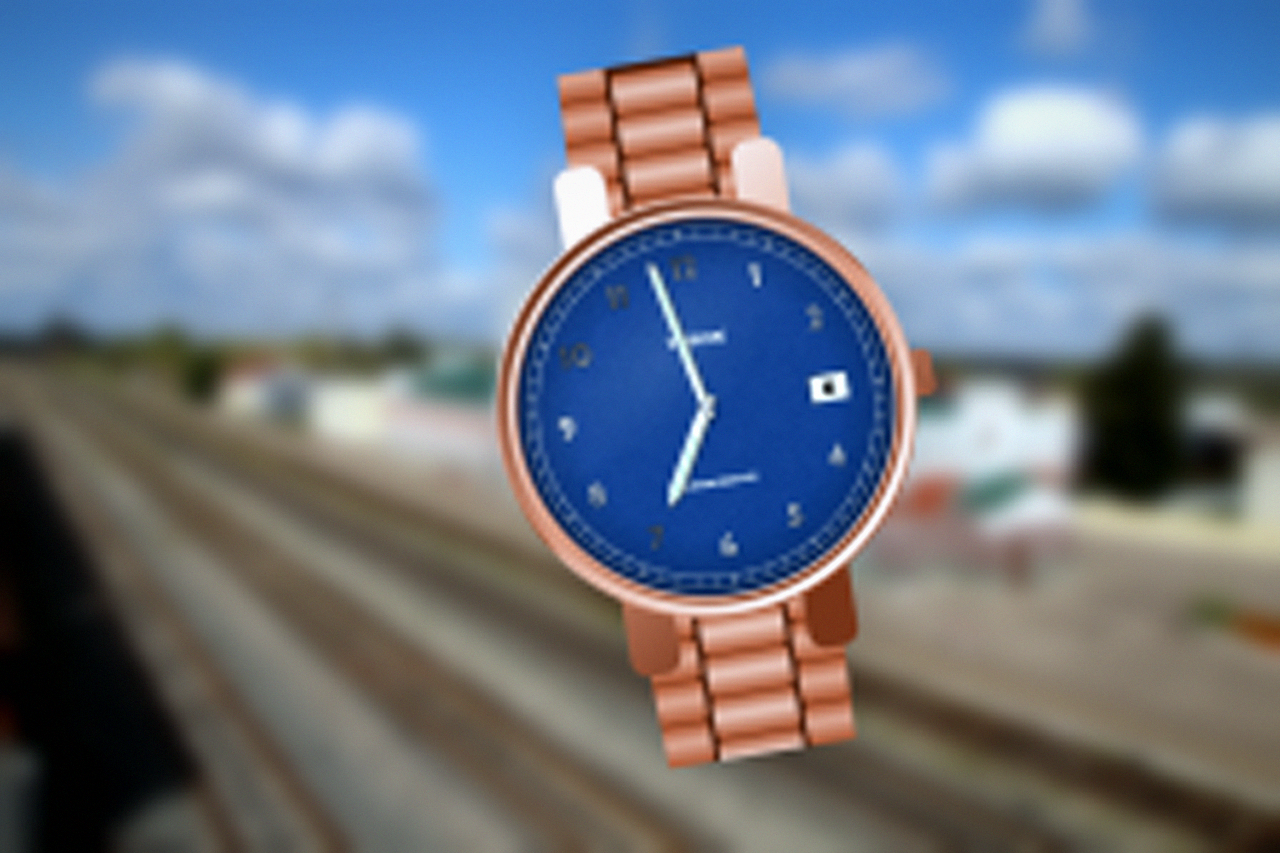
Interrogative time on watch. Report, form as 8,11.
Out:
6,58
